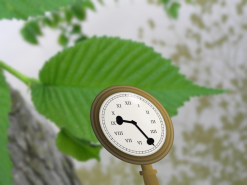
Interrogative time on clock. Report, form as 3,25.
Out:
9,25
